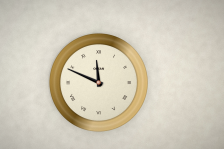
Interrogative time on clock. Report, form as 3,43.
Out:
11,49
